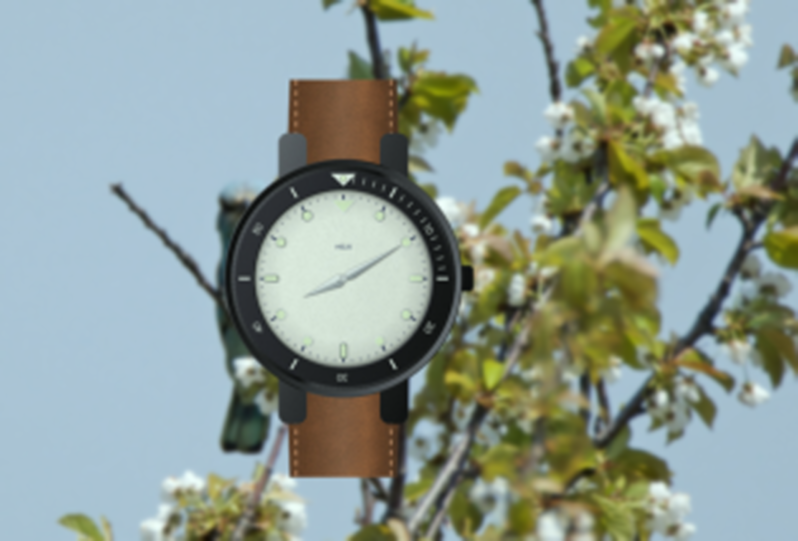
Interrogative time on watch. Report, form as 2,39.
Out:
8,10
